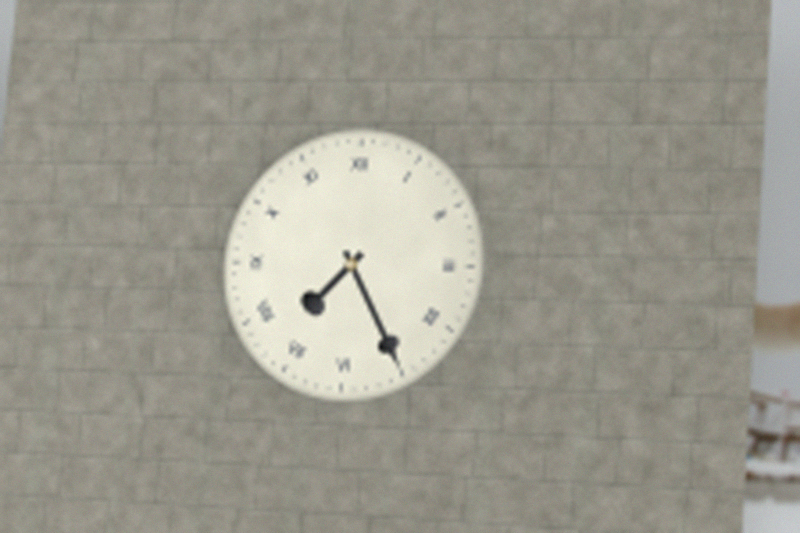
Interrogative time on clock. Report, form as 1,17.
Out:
7,25
